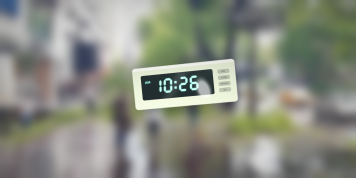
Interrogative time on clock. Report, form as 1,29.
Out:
10,26
